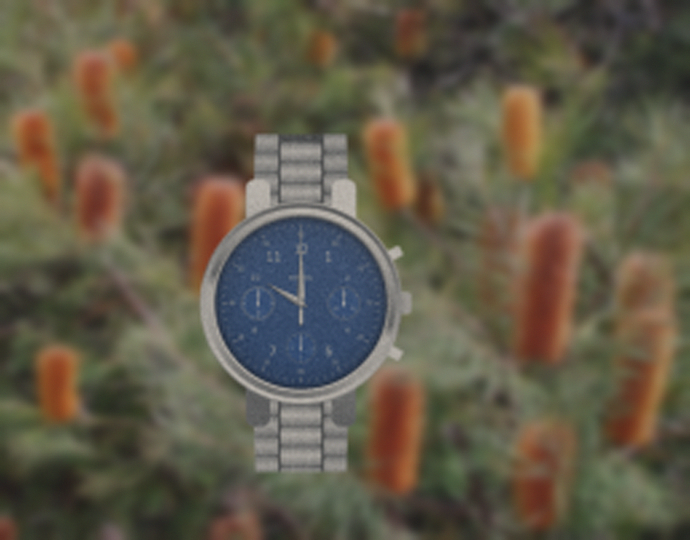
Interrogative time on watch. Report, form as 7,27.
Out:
10,00
